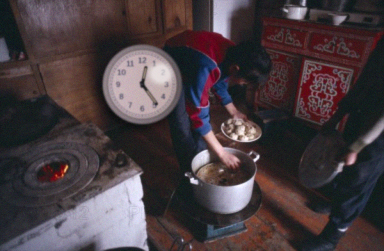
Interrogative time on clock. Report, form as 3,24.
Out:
12,24
